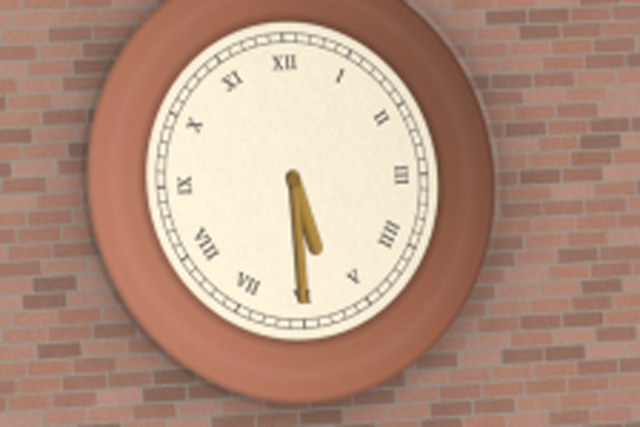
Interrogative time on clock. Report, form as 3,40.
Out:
5,30
